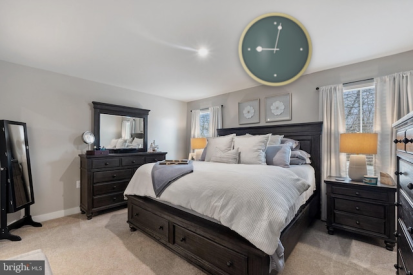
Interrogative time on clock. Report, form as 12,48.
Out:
9,02
